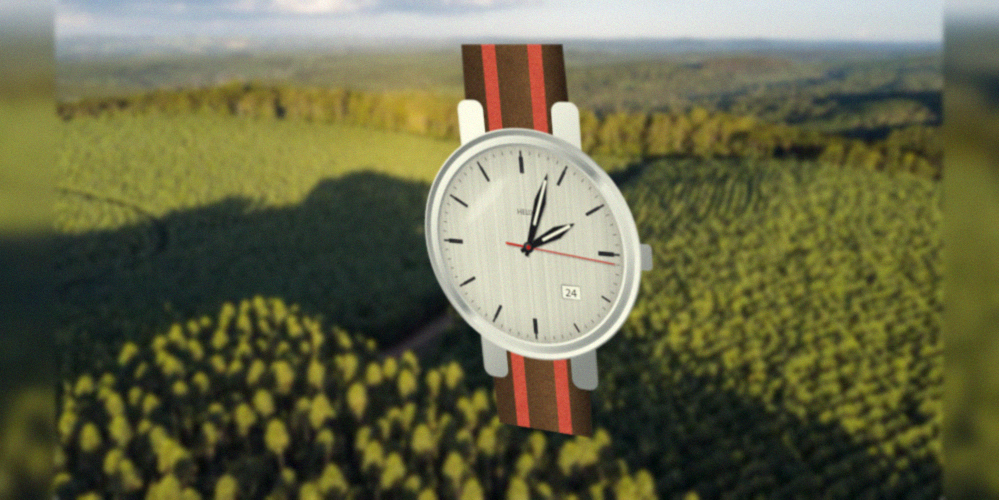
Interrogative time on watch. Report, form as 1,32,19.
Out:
2,03,16
